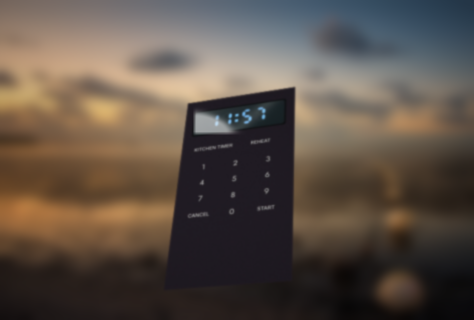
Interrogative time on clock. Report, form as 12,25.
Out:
11,57
